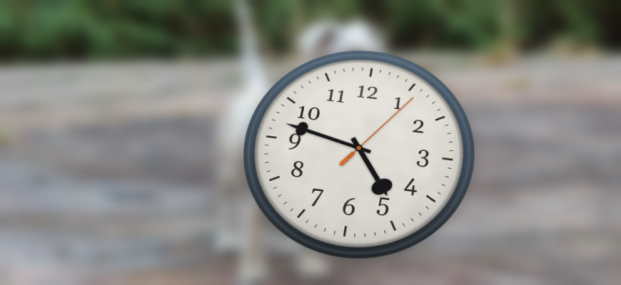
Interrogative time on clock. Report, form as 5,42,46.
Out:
4,47,06
